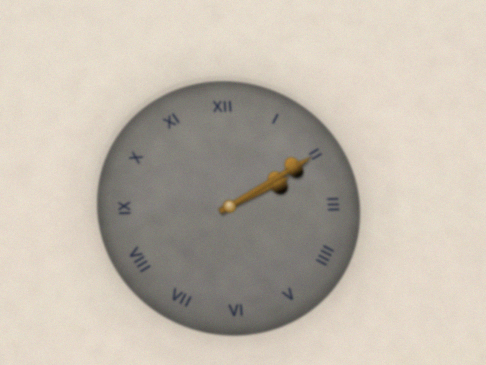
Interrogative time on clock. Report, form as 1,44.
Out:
2,10
